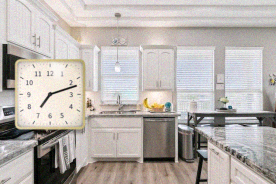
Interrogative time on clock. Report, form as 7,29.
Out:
7,12
